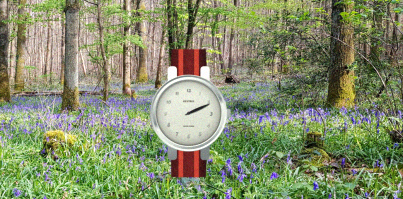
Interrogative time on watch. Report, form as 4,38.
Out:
2,11
